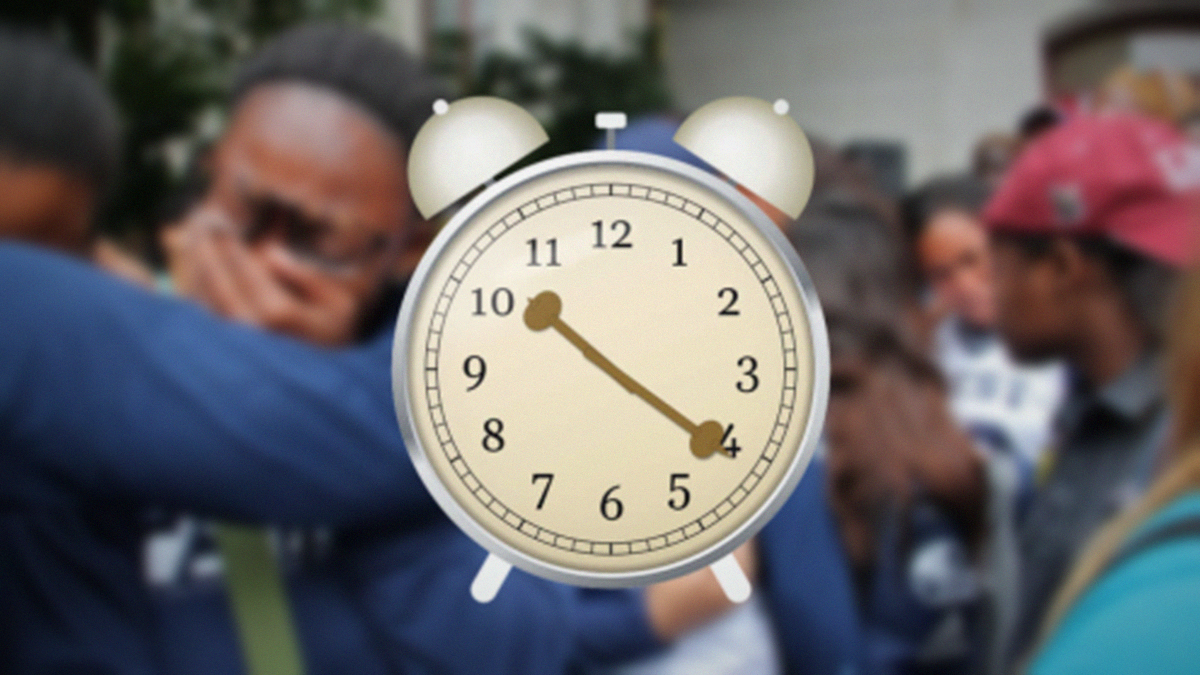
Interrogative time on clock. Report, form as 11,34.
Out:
10,21
